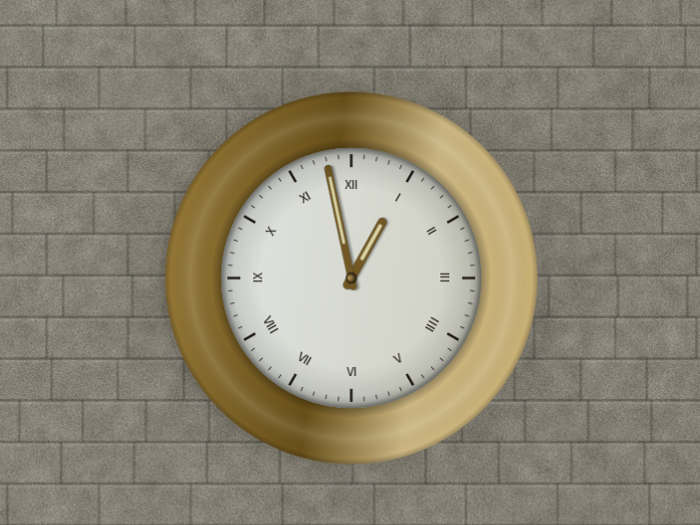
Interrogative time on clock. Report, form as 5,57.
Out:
12,58
